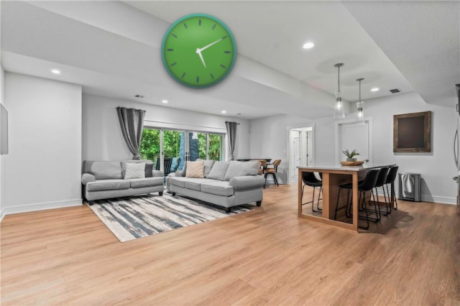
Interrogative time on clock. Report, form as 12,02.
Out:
5,10
